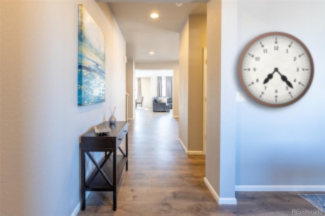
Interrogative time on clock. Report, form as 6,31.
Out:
7,23
